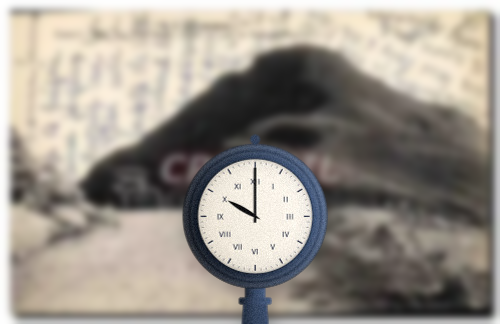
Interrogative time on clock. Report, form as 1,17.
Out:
10,00
